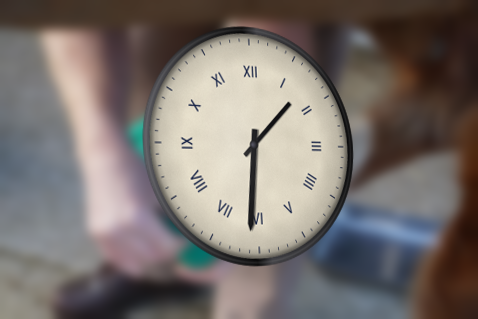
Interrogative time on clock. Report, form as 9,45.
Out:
1,31
